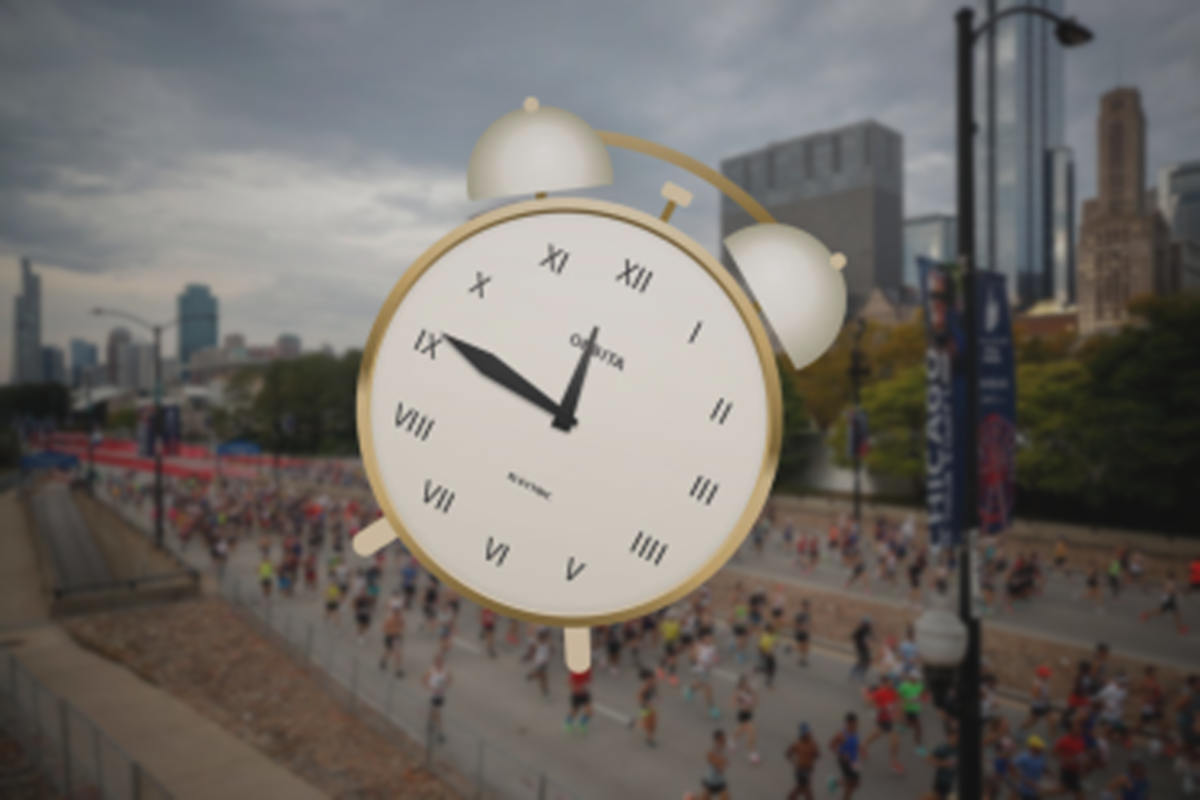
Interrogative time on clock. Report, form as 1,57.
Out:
11,46
